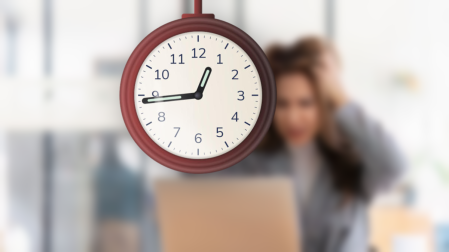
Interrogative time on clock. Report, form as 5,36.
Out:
12,44
